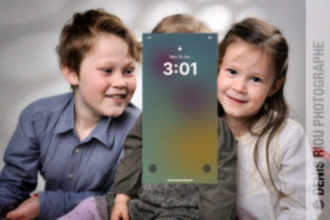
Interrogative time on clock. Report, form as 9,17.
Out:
3,01
